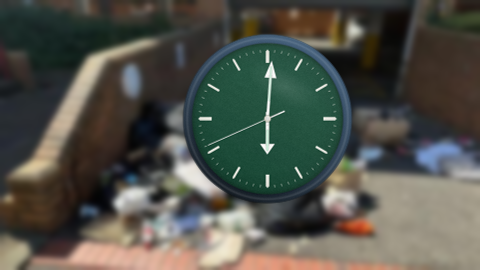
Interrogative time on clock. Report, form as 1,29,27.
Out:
6,00,41
